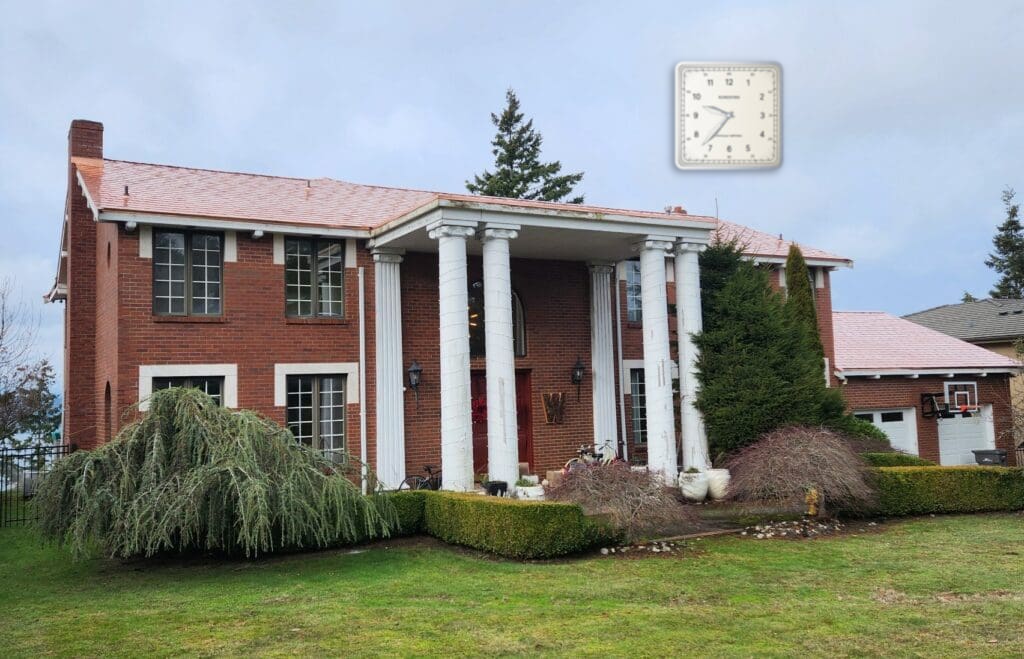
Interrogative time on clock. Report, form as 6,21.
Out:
9,37
